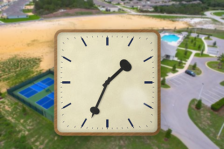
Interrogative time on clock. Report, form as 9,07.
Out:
1,34
